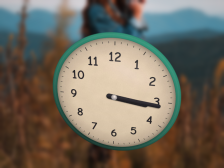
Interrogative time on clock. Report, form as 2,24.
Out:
3,16
